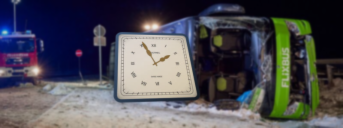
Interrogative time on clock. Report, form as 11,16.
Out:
1,56
